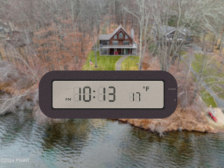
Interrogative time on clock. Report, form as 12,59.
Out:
10,13
